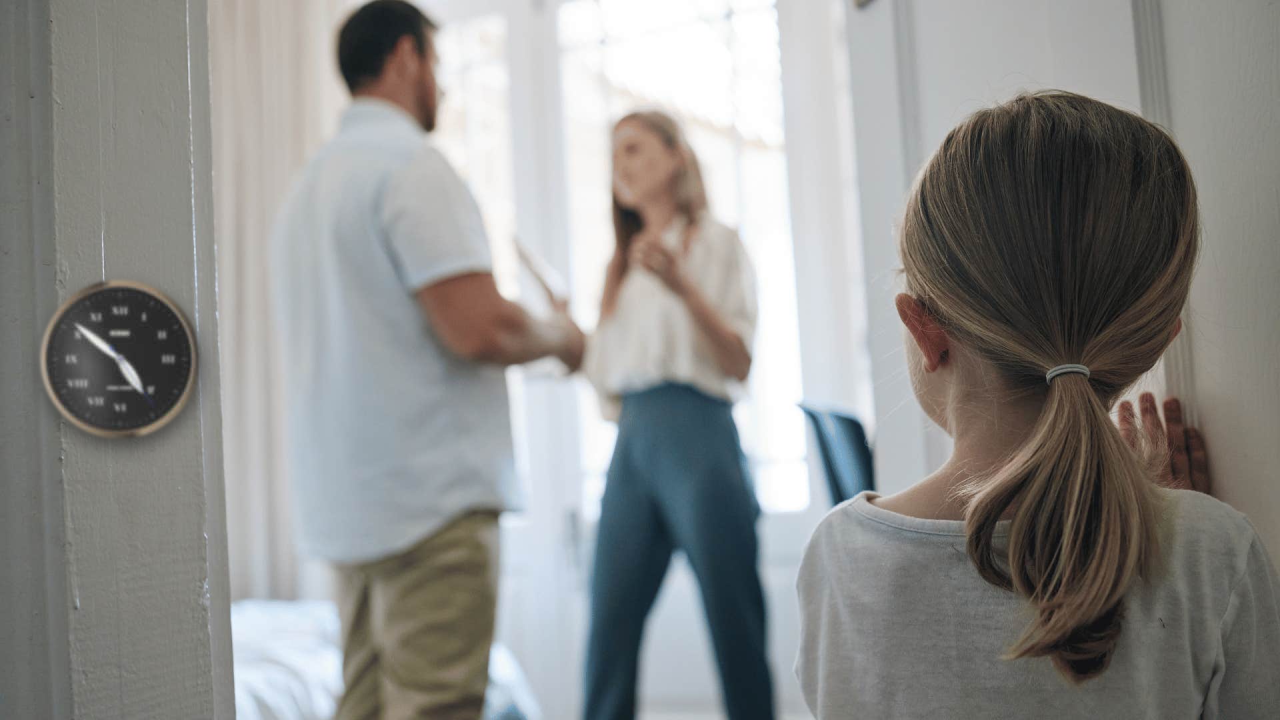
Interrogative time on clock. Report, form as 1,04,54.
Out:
4,51,24
